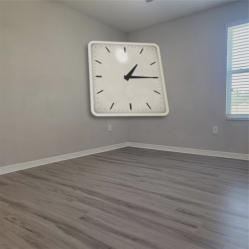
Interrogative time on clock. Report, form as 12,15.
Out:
1,15
